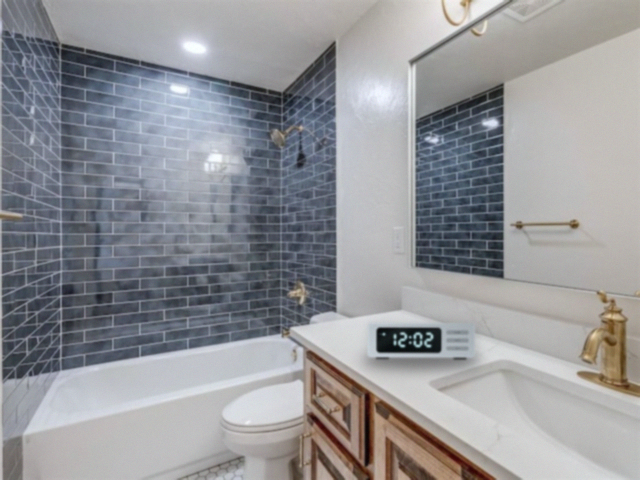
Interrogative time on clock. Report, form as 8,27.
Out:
12,02
